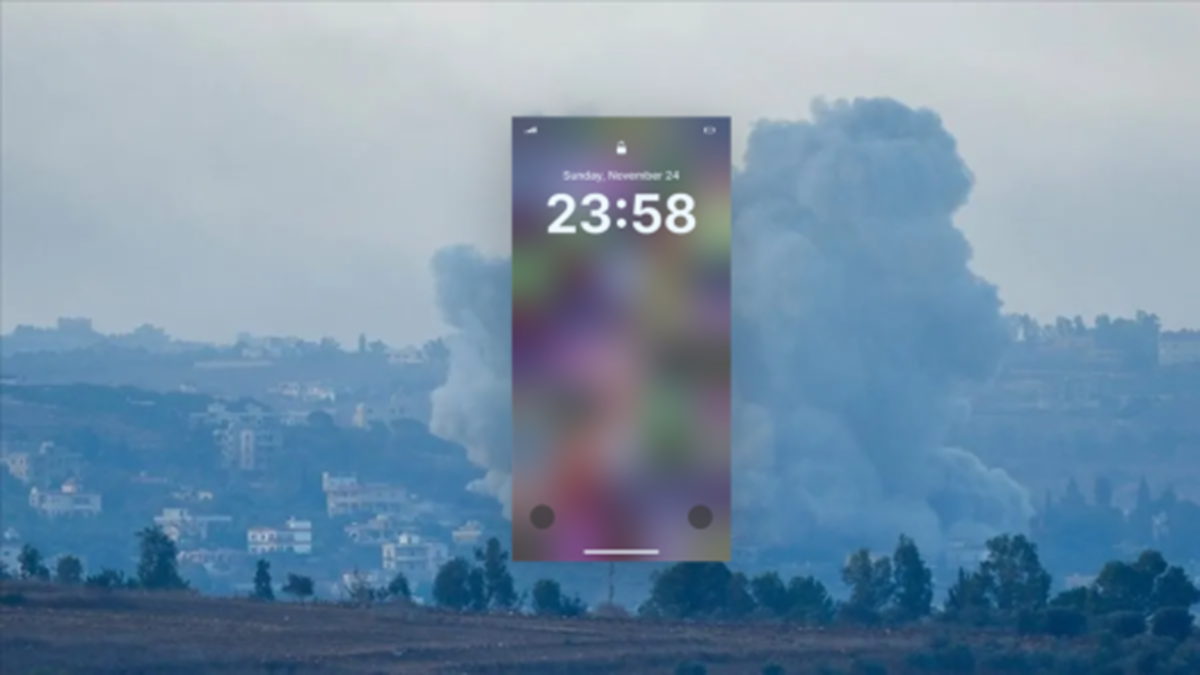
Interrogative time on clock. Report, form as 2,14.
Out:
23,58
